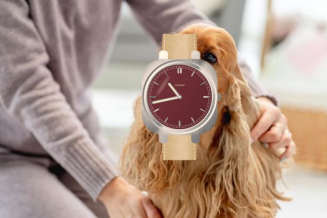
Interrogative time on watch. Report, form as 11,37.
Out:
10,43
